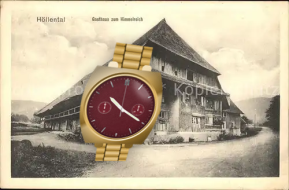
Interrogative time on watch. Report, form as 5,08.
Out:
10,20
